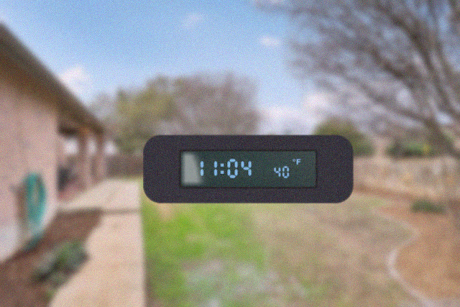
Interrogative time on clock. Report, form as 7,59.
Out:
11,04
